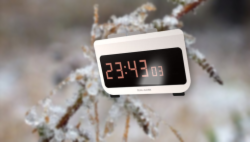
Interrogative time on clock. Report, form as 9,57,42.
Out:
23,43,03
